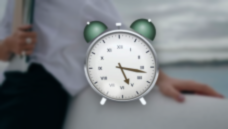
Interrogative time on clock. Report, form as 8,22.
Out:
5,17
